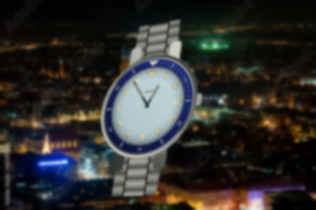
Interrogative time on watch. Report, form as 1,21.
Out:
12,54
